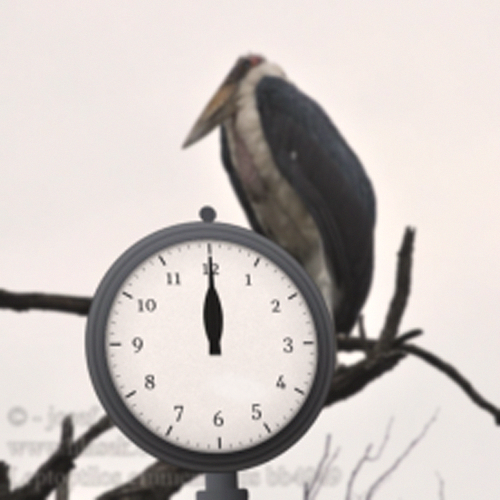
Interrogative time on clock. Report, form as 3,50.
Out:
12,00
